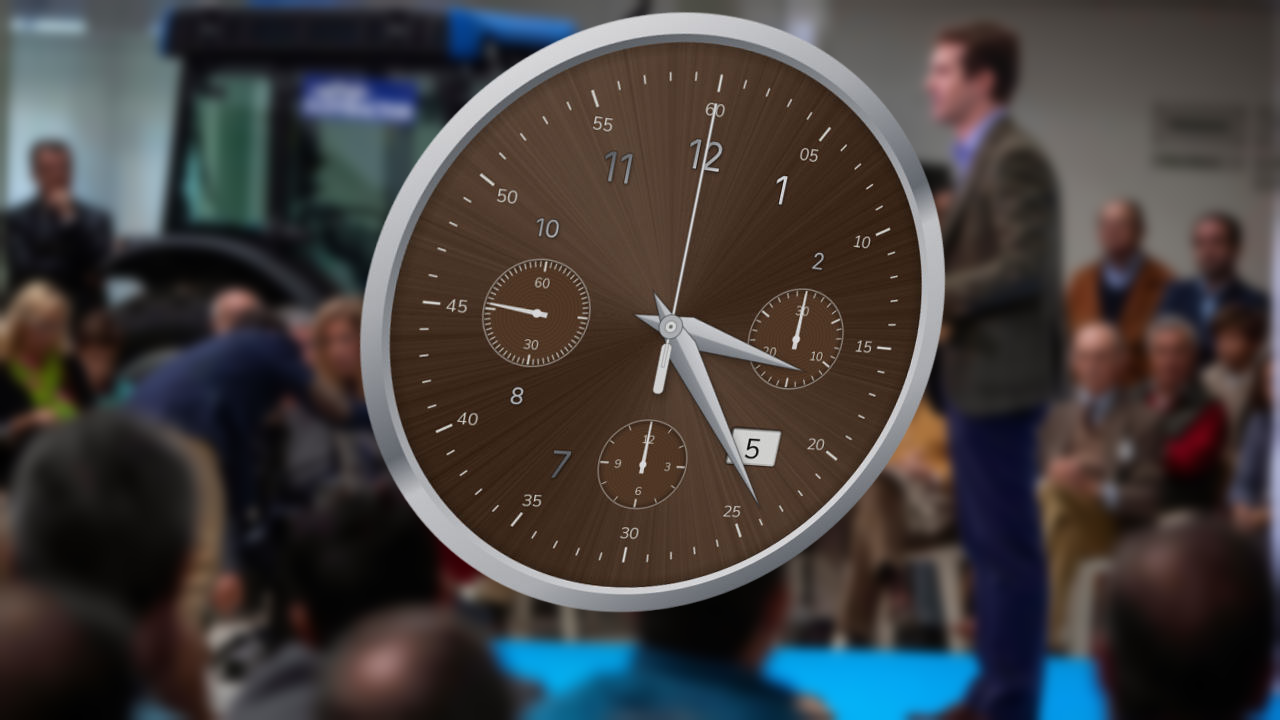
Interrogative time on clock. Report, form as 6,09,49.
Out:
3,23,46
